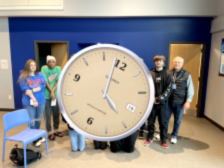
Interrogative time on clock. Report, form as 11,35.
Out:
3,58
